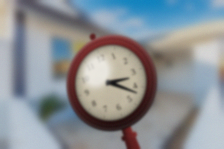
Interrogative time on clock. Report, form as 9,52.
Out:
3,22
